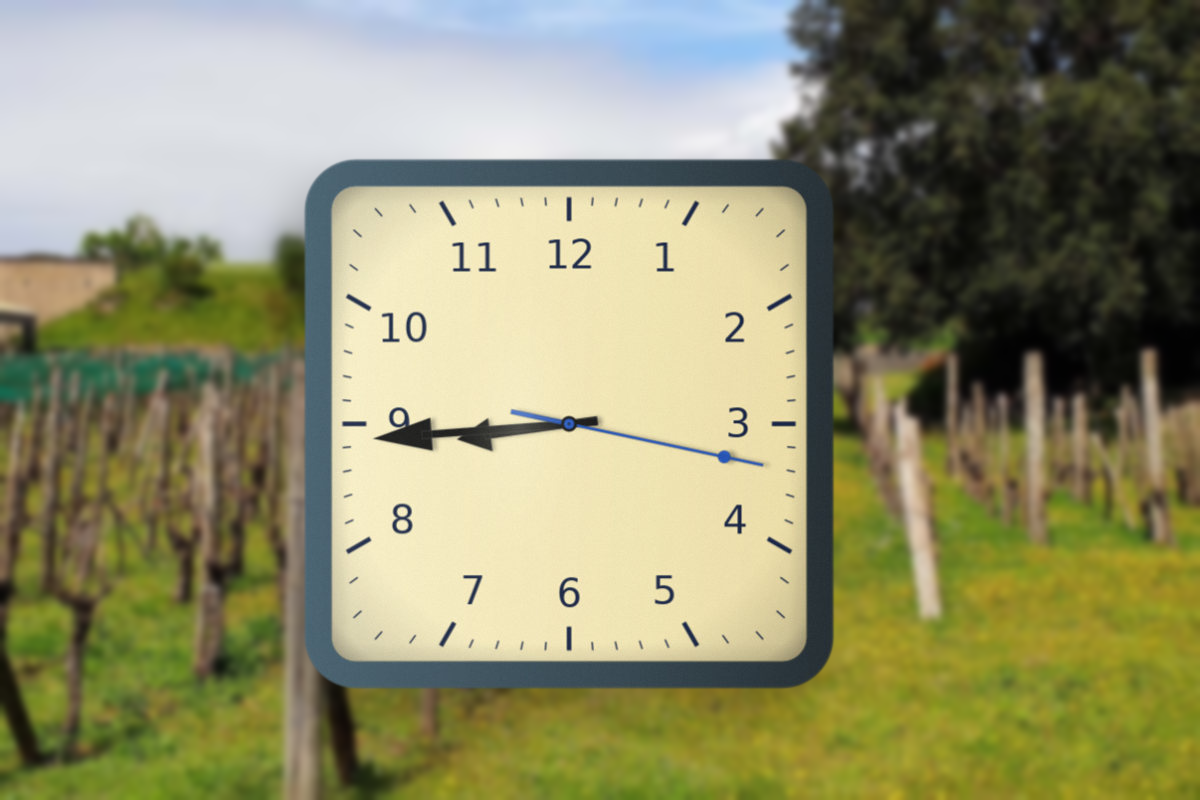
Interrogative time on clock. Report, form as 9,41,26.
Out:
8,44,17
